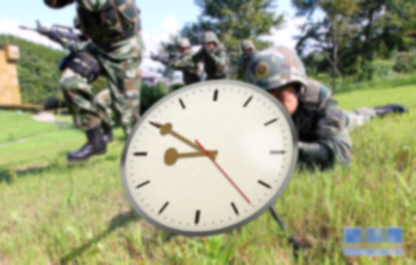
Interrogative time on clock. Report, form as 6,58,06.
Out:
8,50,23
